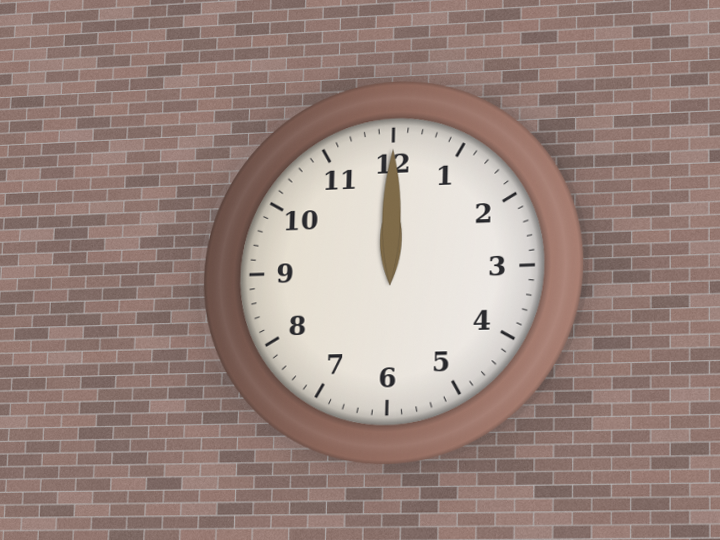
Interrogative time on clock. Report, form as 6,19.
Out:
12,00
